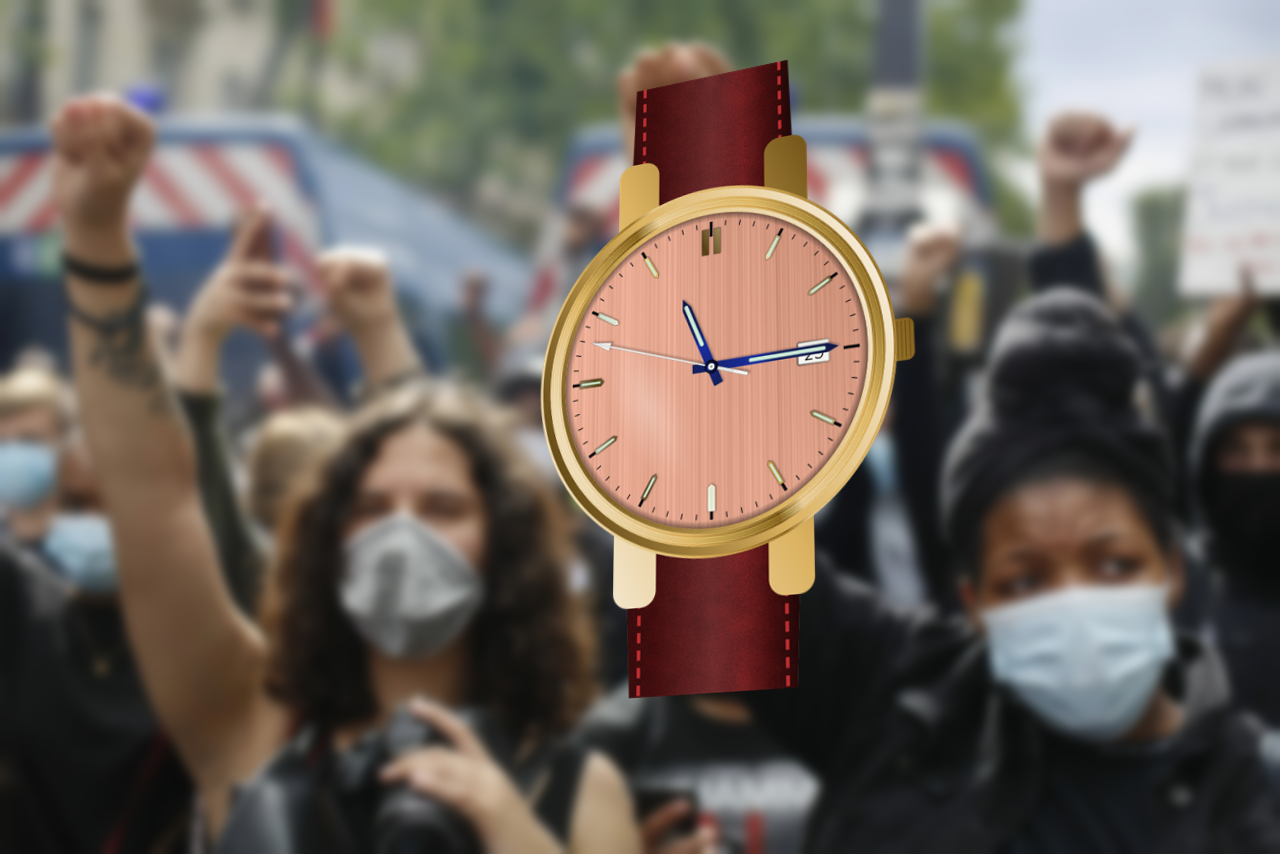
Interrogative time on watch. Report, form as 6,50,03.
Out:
11,14,48
